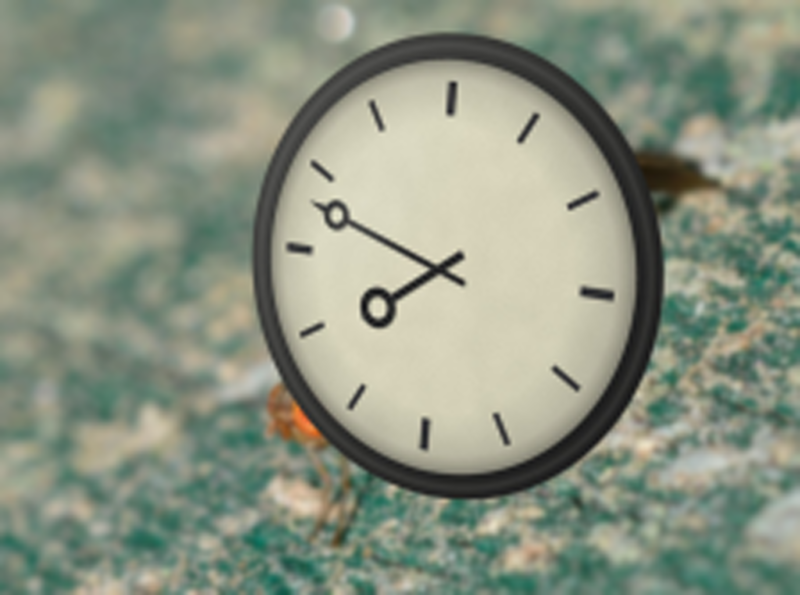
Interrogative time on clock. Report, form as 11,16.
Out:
7,48
